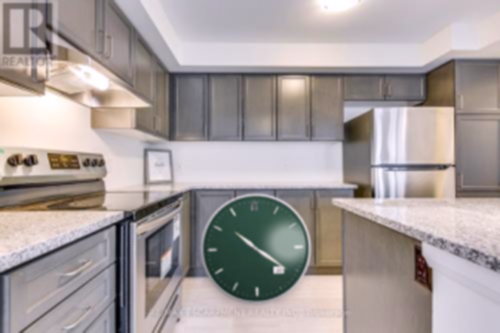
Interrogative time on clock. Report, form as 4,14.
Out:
10,21
